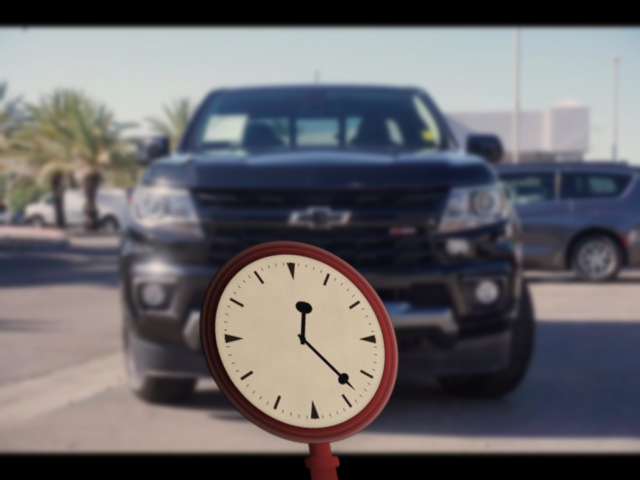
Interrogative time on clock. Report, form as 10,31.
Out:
12,23
